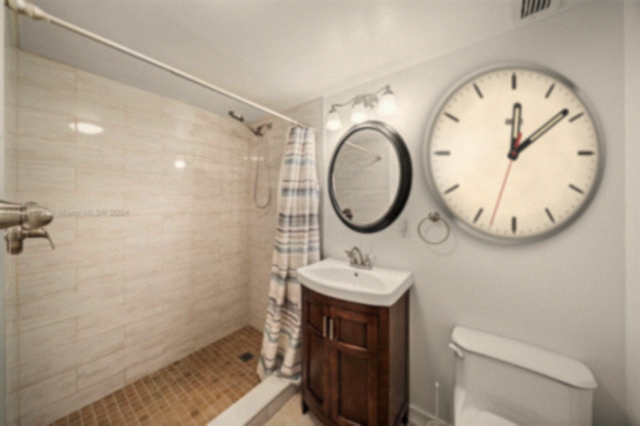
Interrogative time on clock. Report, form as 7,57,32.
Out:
12,08,33
